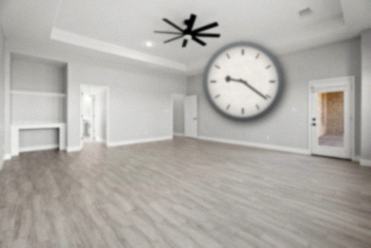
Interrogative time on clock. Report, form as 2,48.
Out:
9,21
